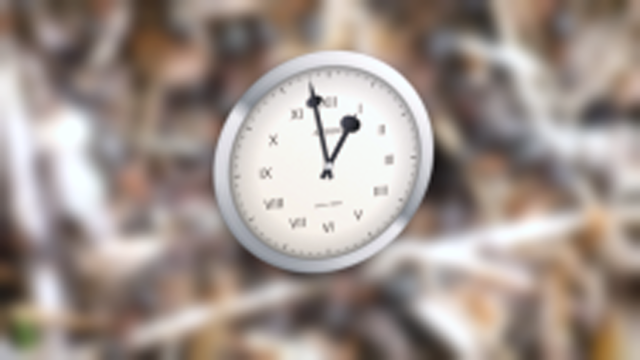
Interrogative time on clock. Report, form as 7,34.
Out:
12,58
